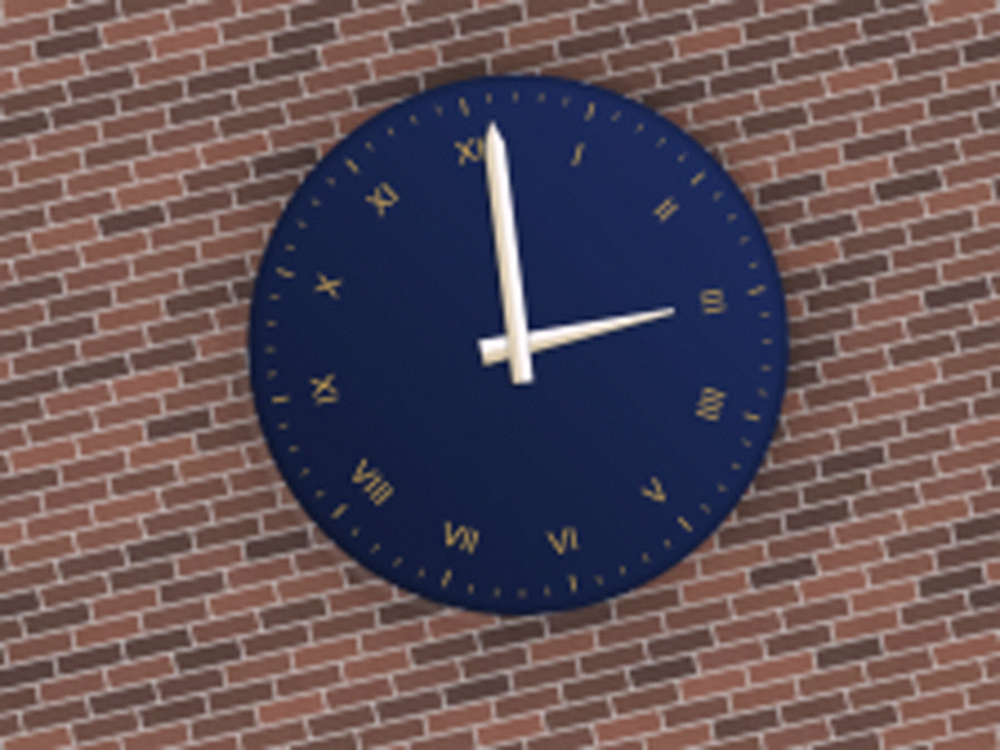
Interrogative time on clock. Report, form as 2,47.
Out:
3,01
